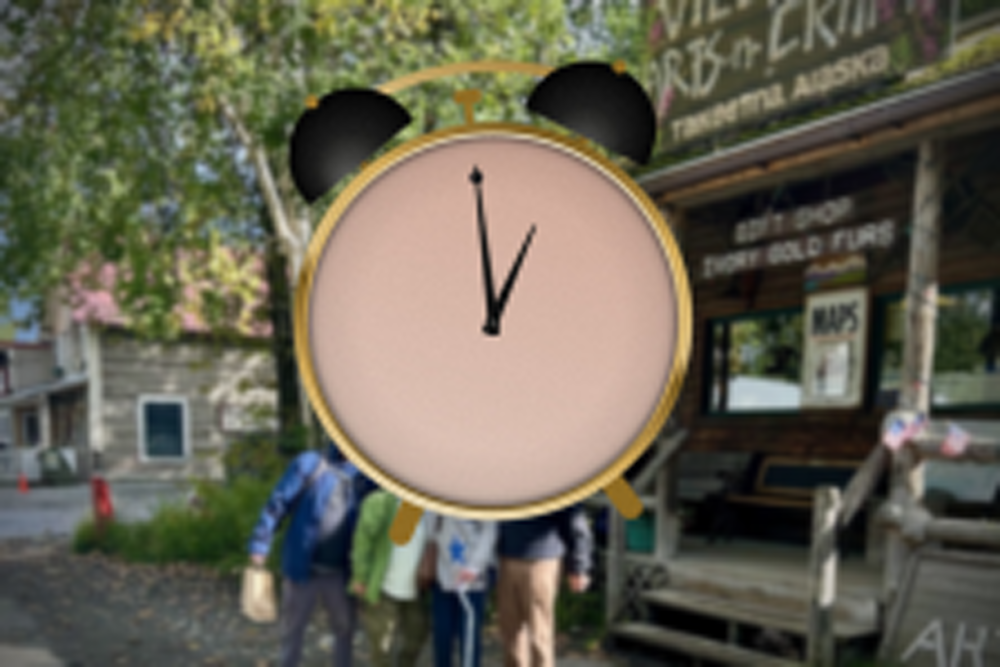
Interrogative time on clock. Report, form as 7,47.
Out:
1,00
